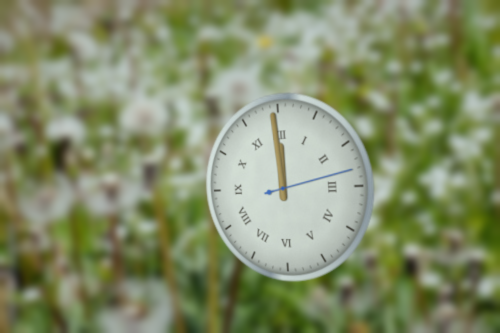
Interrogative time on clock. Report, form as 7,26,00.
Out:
11,59,13
